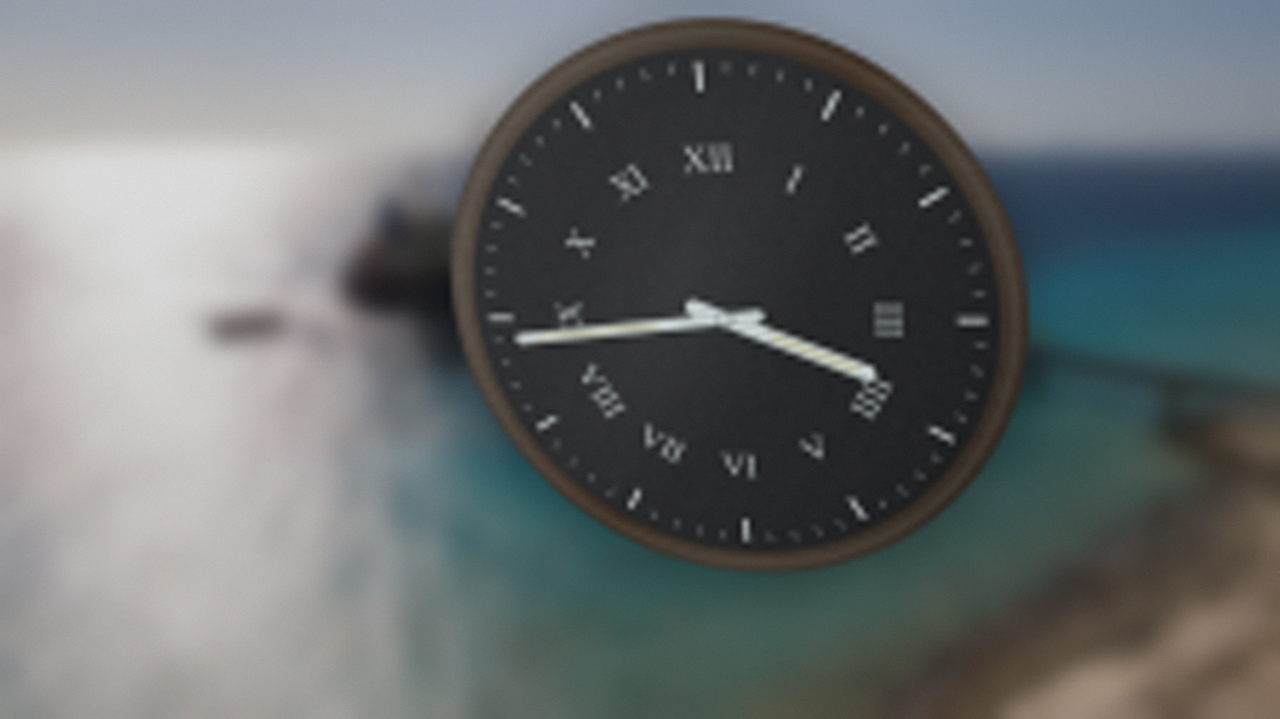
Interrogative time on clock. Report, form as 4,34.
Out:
3,44
